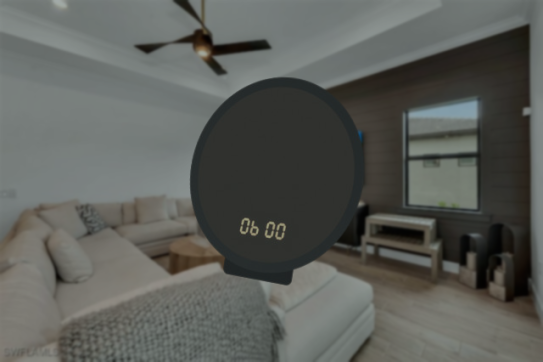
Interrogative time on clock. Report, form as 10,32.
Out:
6,00
